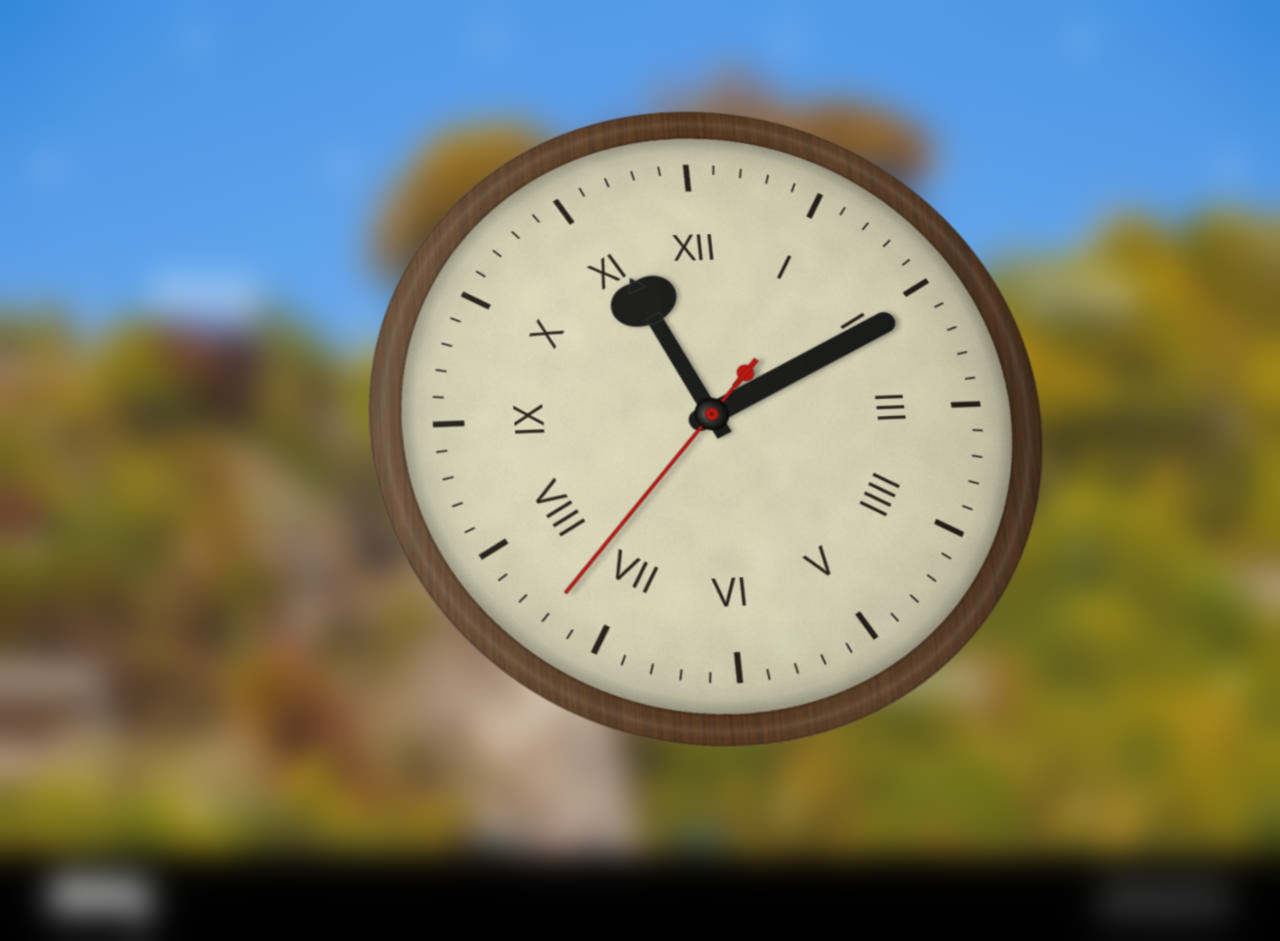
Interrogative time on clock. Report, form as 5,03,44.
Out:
11,10,37
